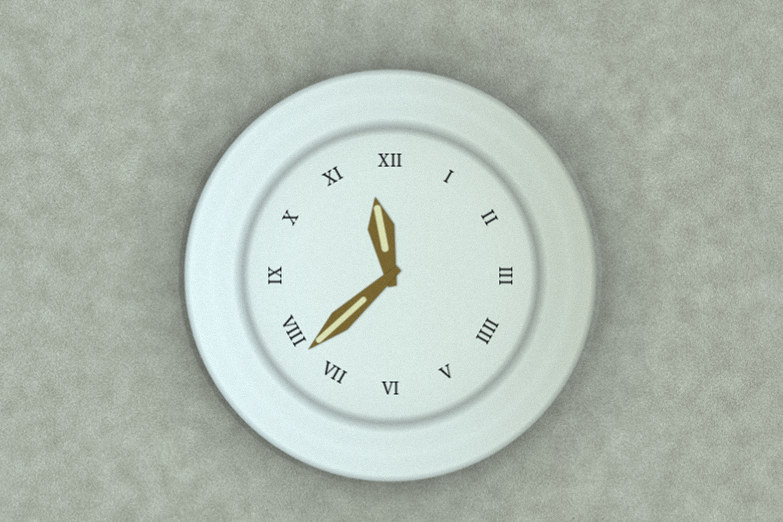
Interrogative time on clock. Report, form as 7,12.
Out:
11,38
